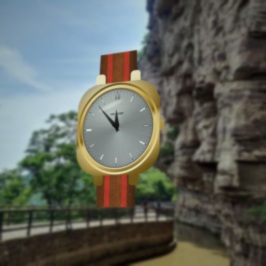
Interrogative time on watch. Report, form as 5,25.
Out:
11,53
